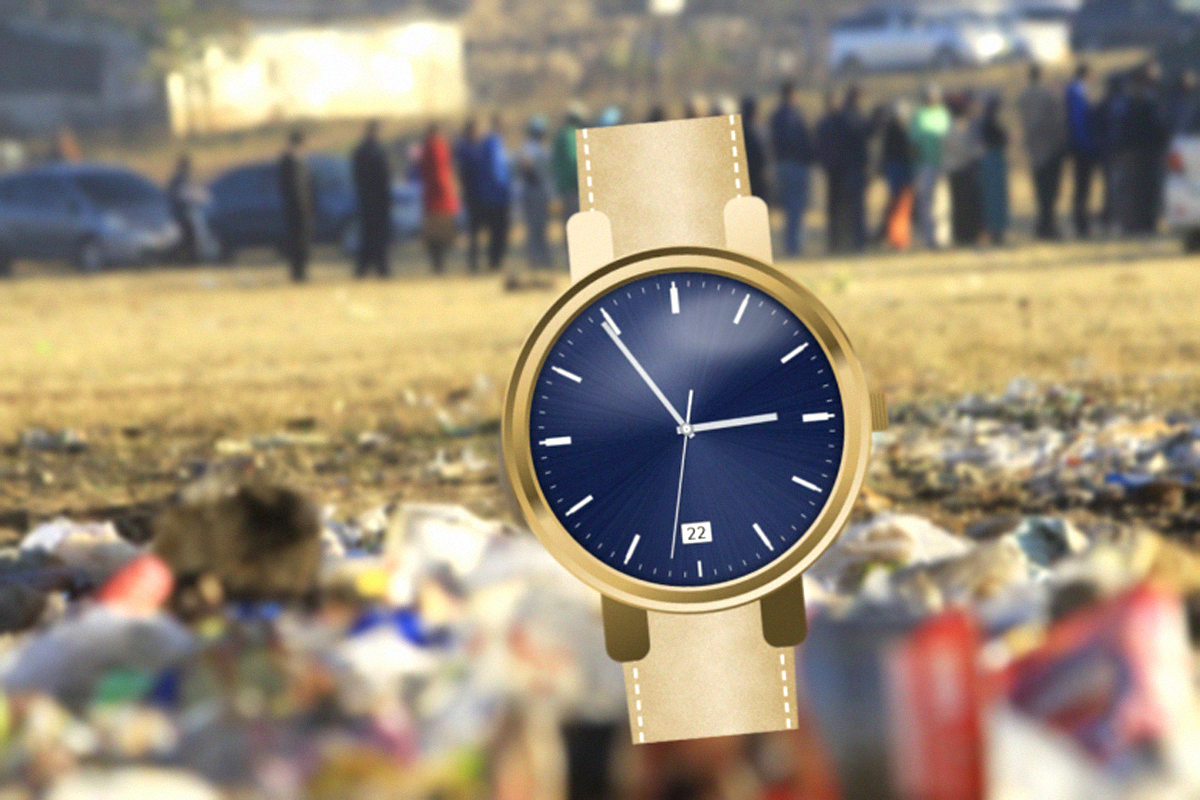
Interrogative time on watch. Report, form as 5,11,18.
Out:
2,54,32
